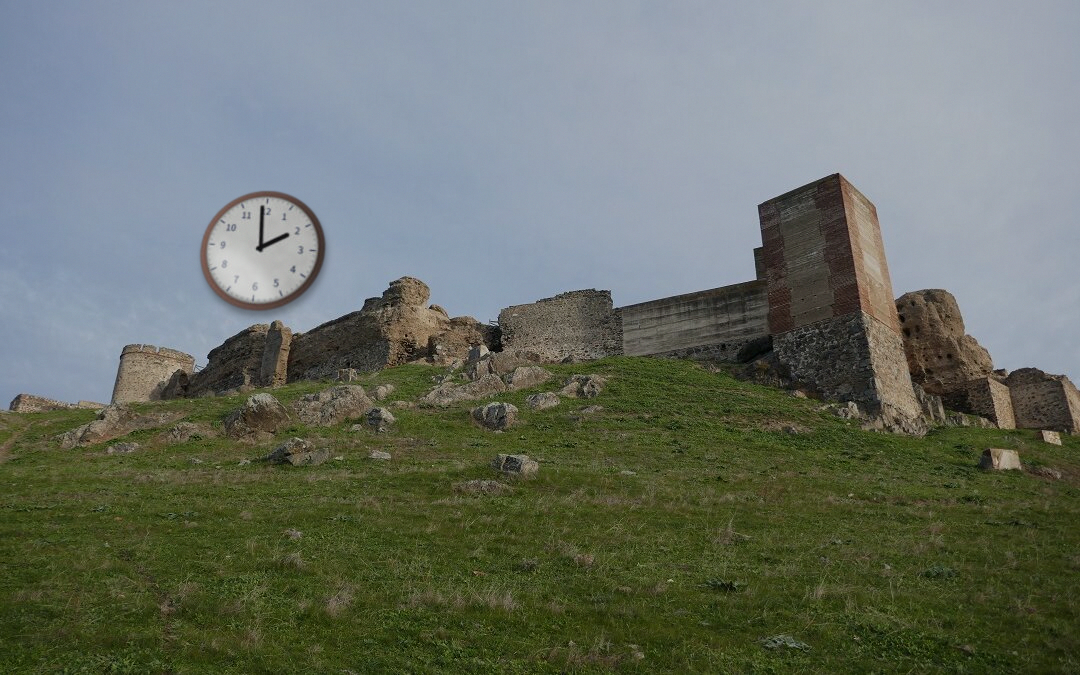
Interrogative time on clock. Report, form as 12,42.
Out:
1,59
